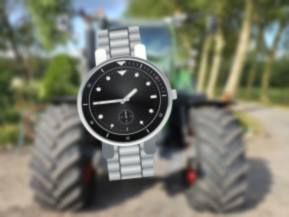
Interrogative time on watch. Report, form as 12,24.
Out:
1,45
